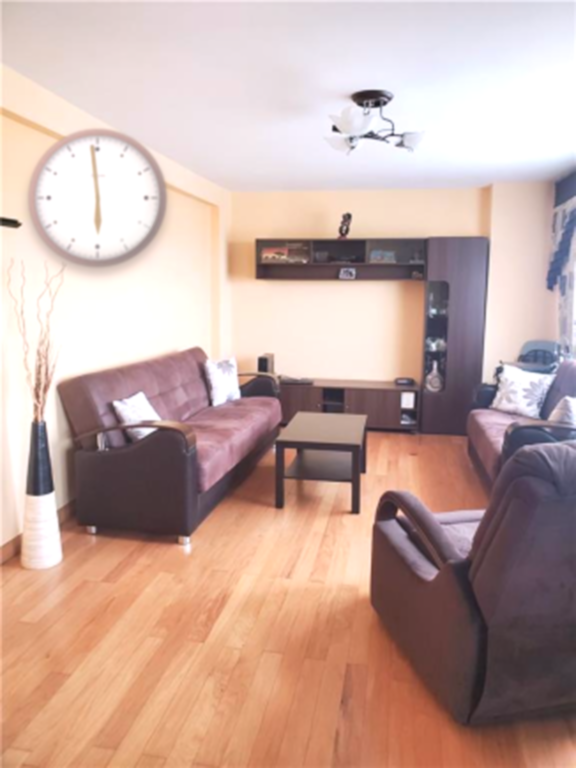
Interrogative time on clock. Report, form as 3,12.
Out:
5,59
